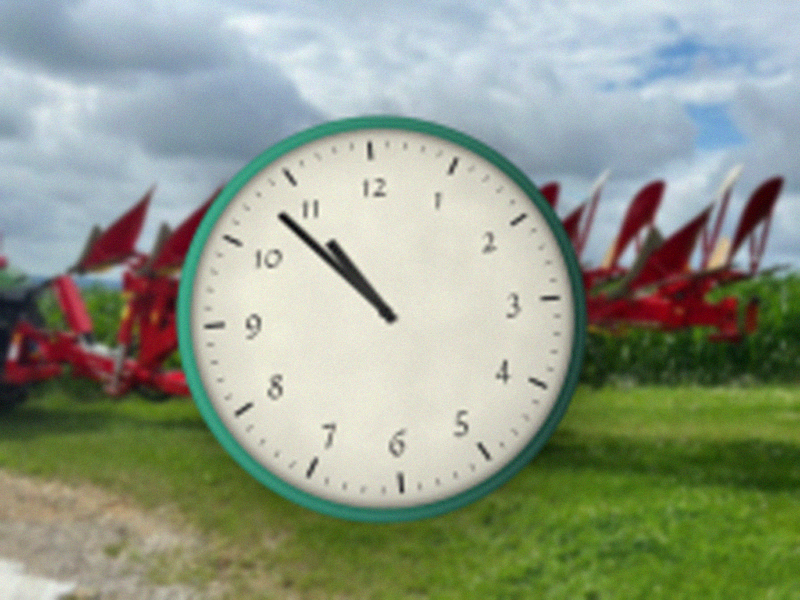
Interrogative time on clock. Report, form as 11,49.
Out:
10,53
